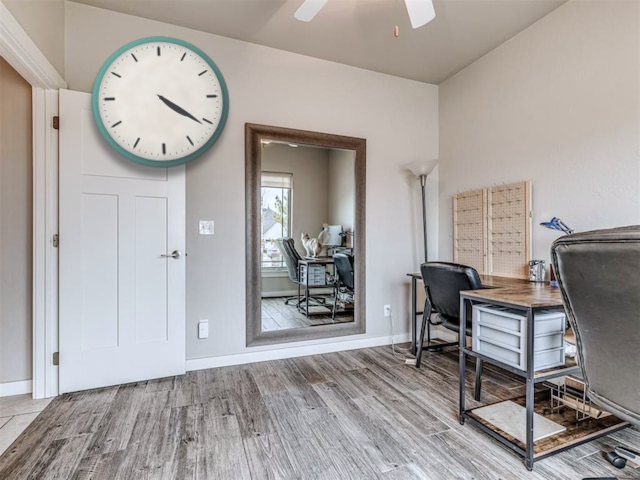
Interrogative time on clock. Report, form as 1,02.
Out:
4,21
